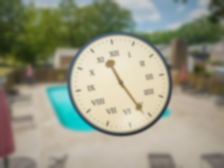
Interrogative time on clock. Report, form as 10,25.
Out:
11,26
